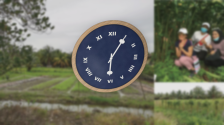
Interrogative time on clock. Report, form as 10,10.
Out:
6,05
